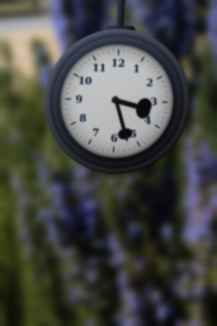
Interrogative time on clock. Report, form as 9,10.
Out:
3,27
